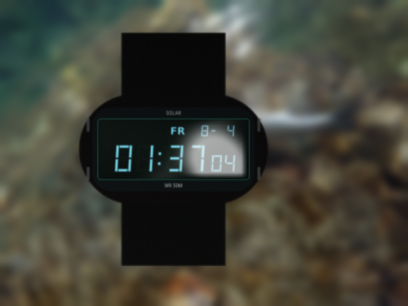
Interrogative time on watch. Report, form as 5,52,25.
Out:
1,37,04
